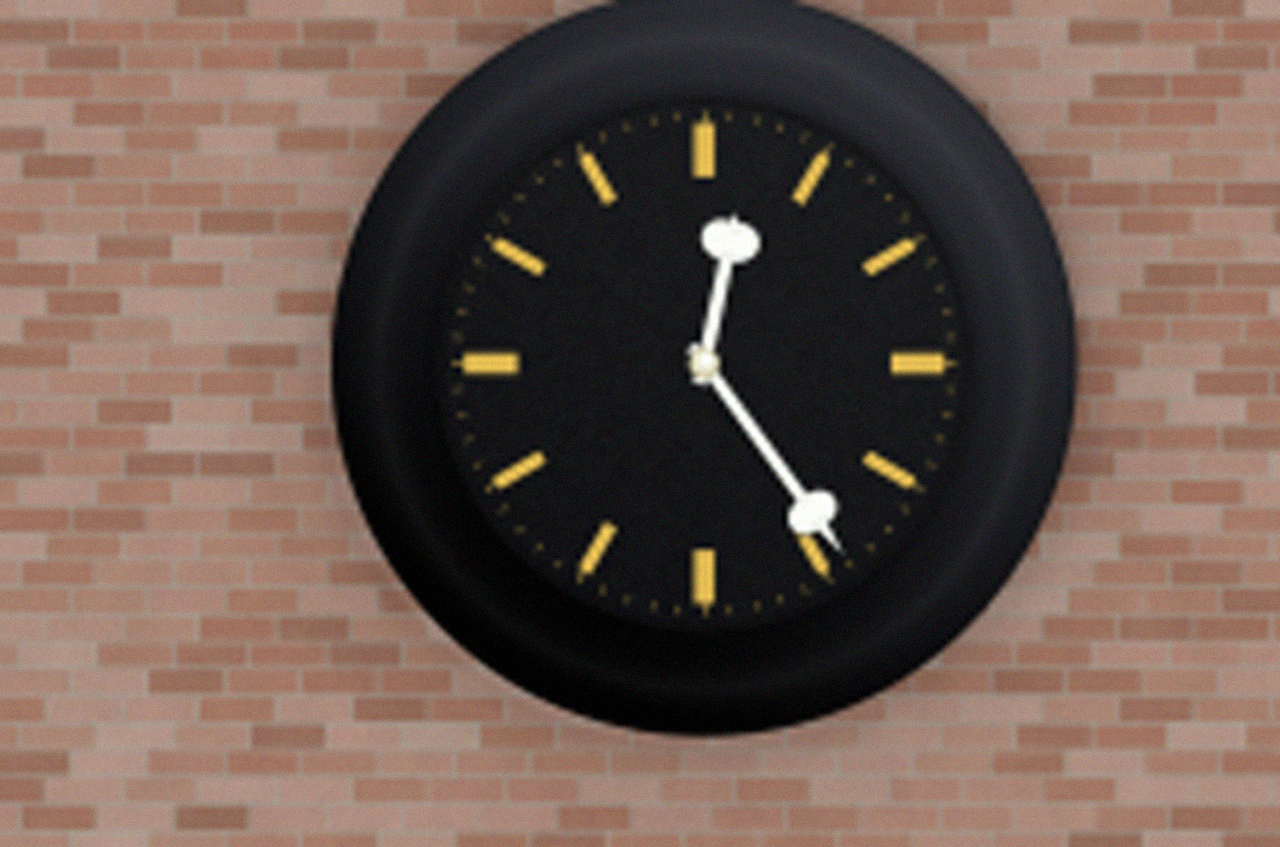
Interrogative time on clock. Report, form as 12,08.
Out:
12,24
